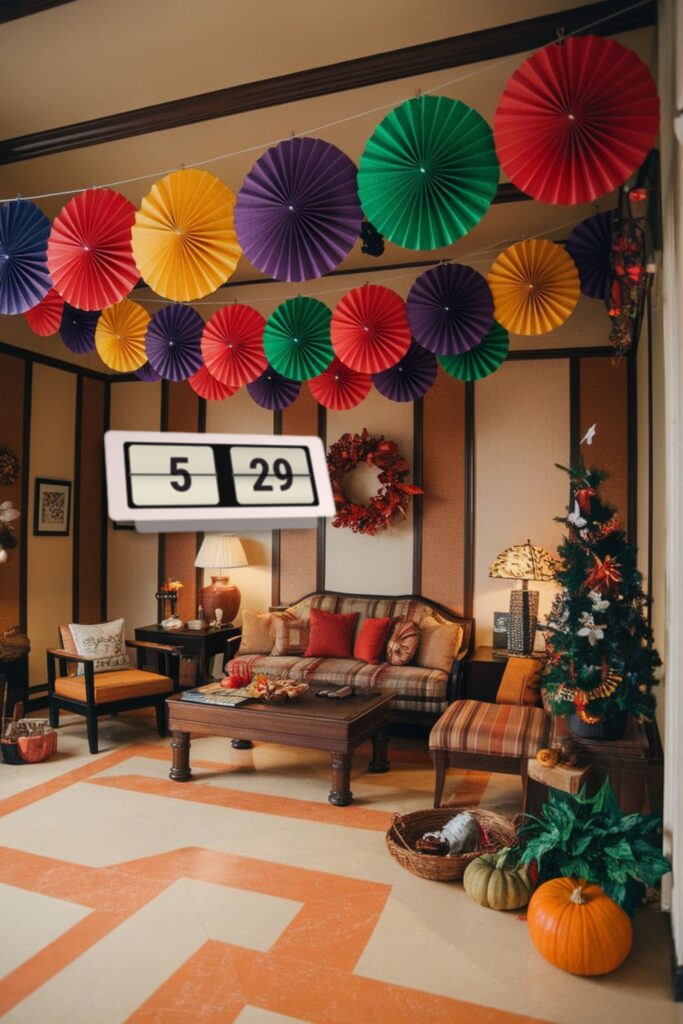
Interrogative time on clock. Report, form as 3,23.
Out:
5,29
